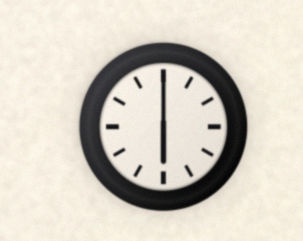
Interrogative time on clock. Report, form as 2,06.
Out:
6,00
